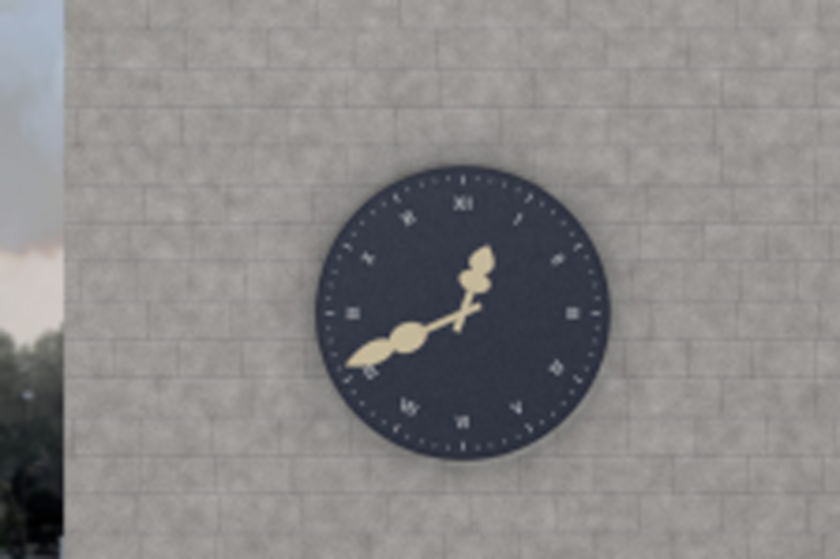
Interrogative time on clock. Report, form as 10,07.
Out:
12,41
